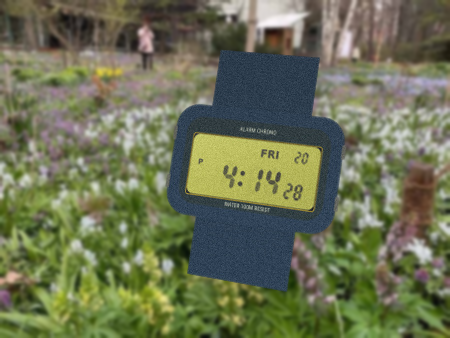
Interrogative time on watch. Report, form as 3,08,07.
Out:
4,14,28
